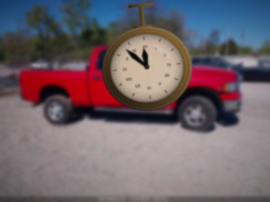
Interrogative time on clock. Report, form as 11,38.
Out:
11,53
